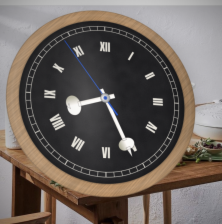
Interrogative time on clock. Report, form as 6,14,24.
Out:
8,25,54
